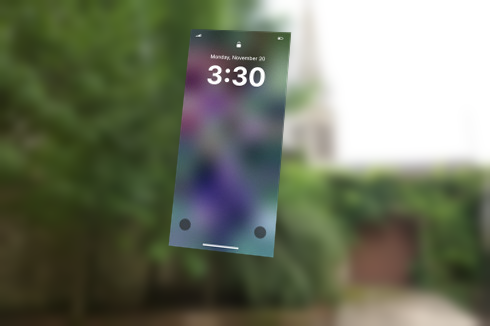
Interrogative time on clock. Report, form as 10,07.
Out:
3,30
